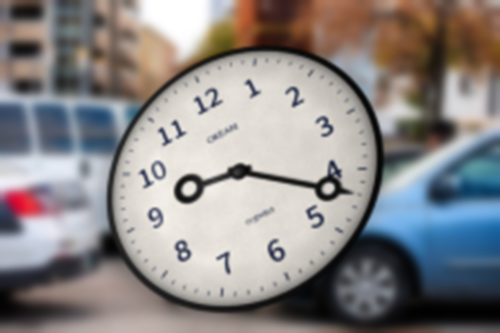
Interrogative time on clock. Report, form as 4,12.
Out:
9,22
